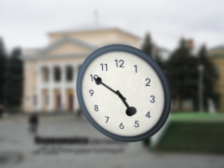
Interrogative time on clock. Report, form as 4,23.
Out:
4,50
